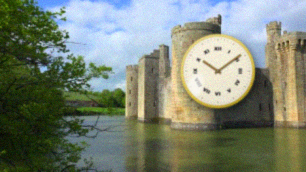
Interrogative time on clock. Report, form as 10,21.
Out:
10,09
